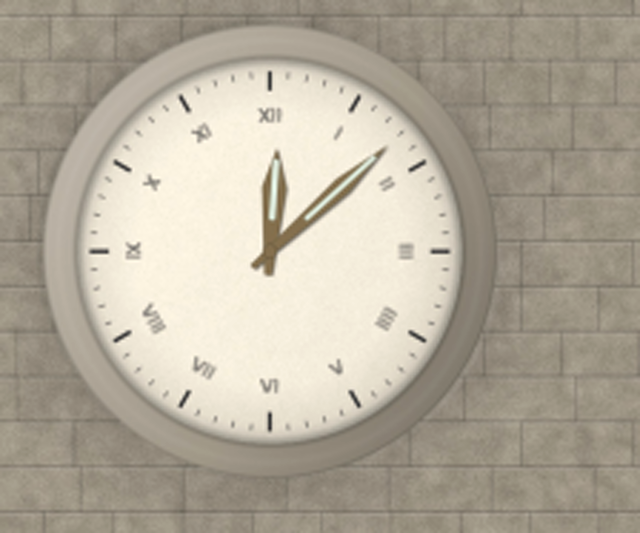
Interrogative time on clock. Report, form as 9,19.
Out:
12,08
